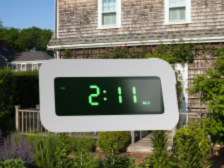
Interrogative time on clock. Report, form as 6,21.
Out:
2,11
